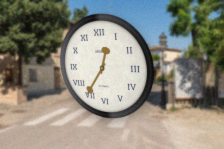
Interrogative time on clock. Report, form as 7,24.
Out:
12,36
